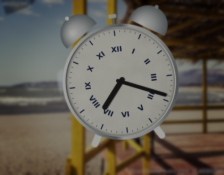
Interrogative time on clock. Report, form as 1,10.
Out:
7,19
